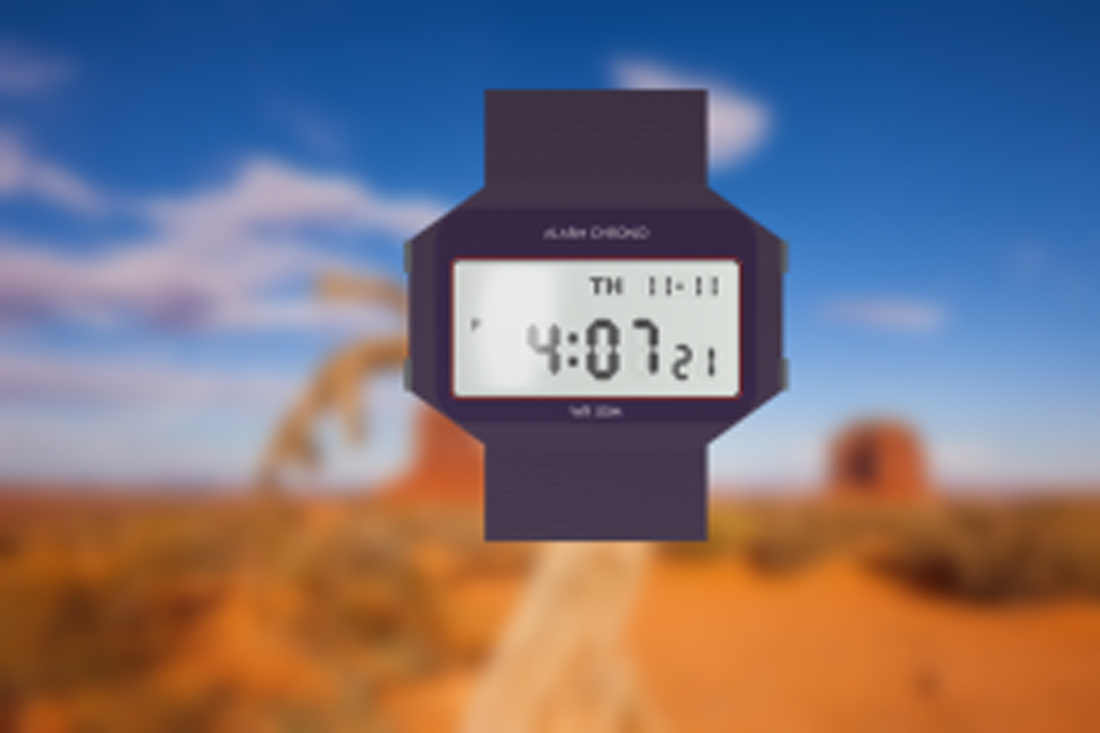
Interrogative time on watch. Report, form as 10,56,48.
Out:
4,07,21
